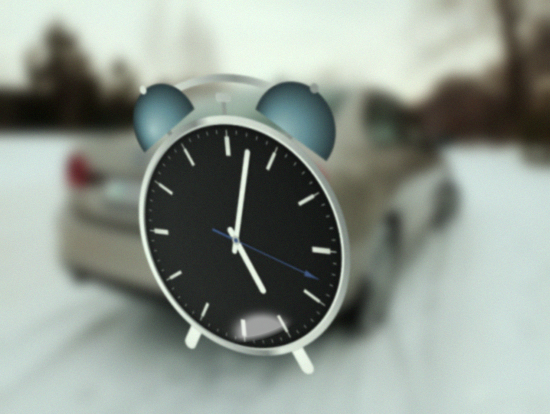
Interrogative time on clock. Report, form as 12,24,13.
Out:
5,02,18
